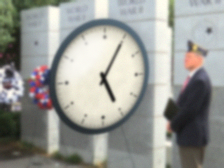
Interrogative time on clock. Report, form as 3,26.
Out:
5,05
